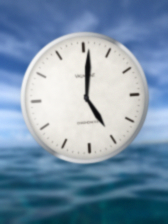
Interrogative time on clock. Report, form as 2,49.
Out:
5,01
